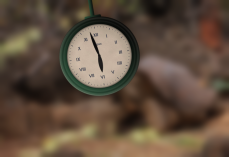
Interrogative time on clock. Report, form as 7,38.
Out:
5,58
